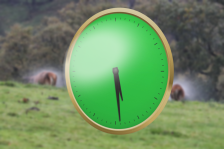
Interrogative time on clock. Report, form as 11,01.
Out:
5,29
